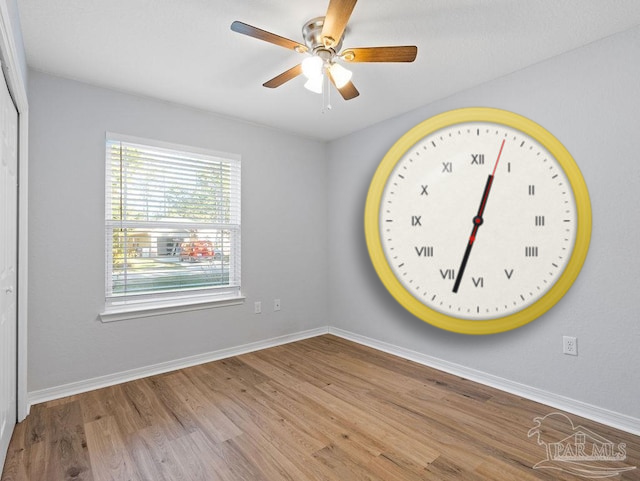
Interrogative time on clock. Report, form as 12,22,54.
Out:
12,33,03
